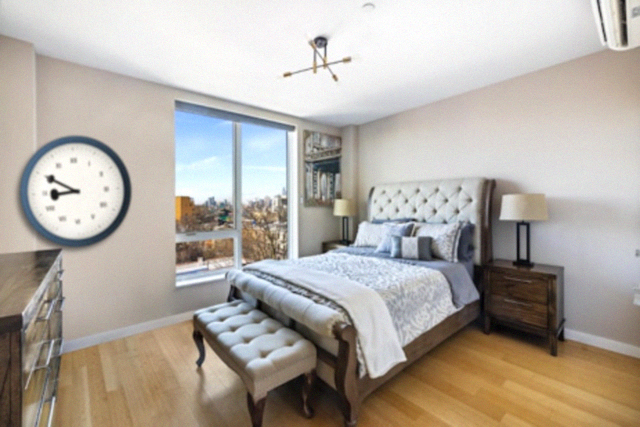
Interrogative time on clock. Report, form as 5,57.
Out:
8,50
